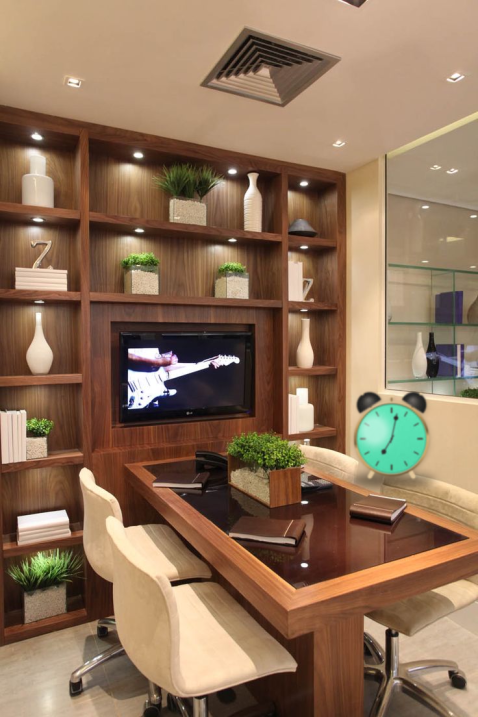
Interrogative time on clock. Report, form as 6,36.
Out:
7,02
